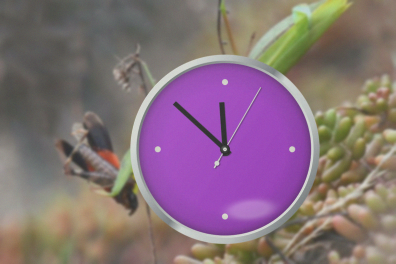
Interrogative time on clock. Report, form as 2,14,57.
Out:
11,52,05
